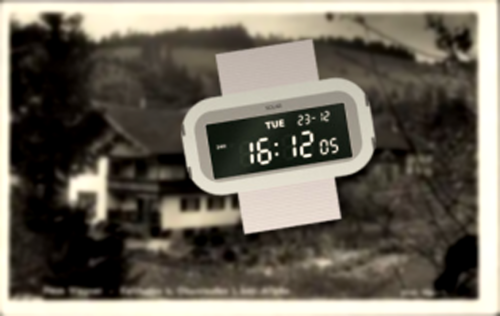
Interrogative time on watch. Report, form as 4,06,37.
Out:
16,12,05
